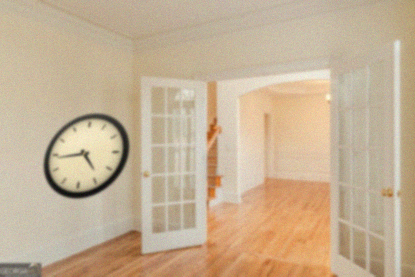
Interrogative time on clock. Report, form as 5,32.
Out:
4,44
